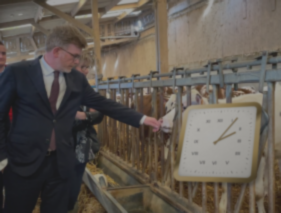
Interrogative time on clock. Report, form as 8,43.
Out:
2,06
